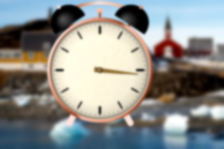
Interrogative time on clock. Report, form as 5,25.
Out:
3,16
